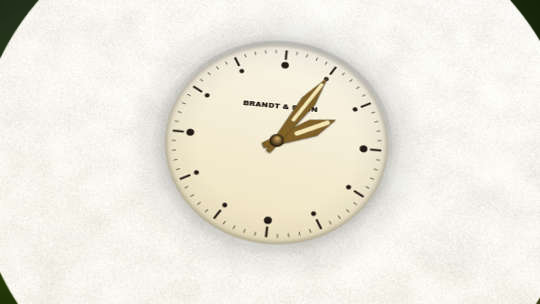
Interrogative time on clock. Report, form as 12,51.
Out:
2,05
